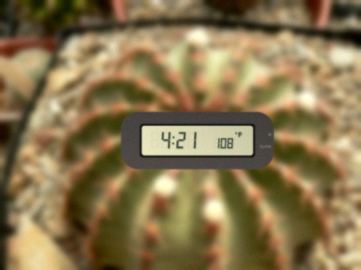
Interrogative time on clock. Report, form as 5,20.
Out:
4,21
